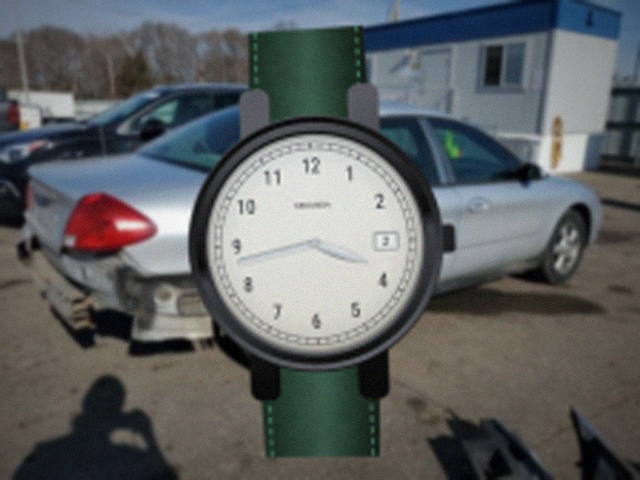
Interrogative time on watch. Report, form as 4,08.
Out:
3,43
